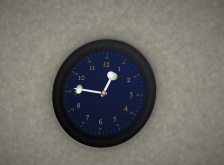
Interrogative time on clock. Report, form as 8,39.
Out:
12,46
